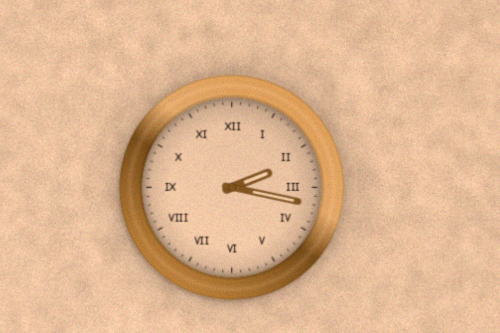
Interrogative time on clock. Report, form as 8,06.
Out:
2,17
